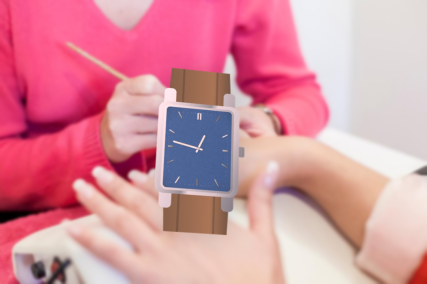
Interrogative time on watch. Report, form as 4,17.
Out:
12,47
